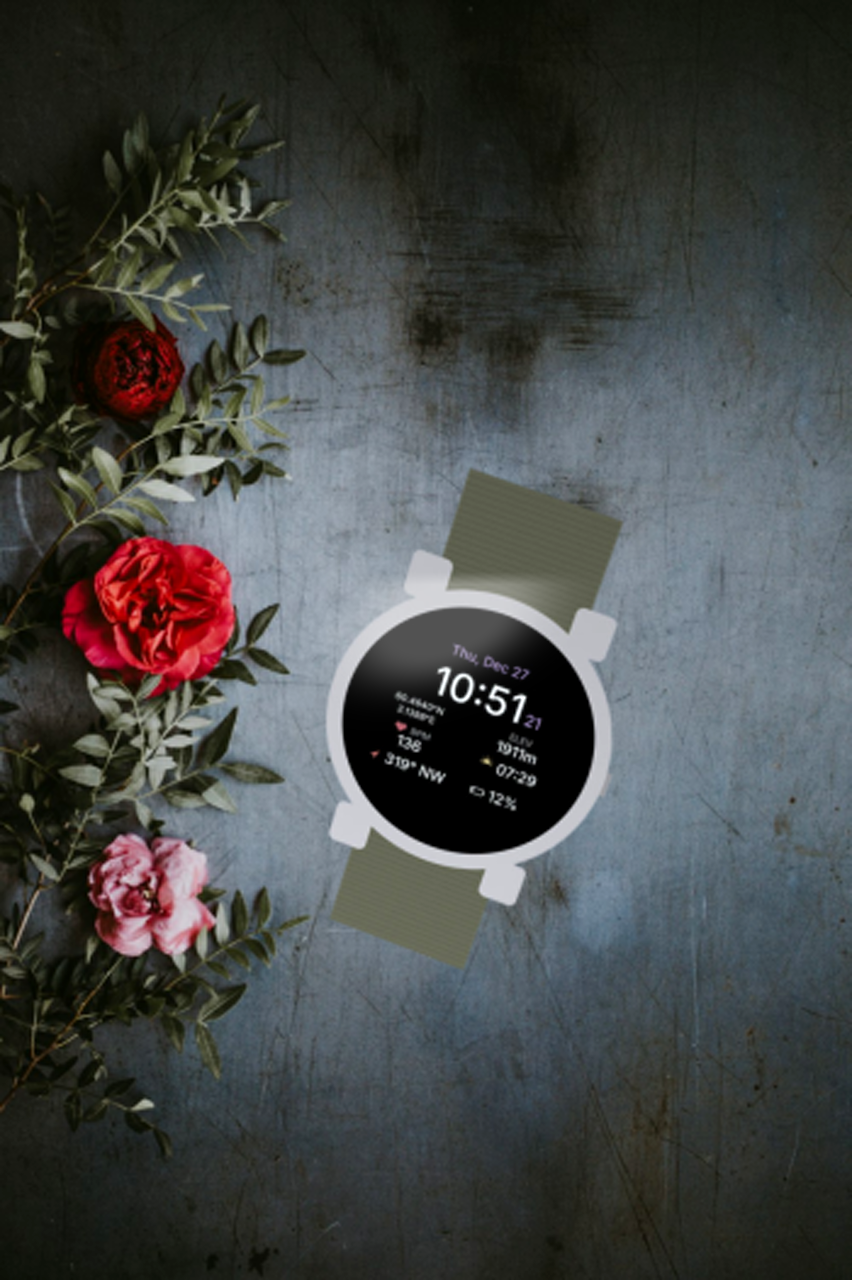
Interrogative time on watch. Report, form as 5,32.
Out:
10,51
